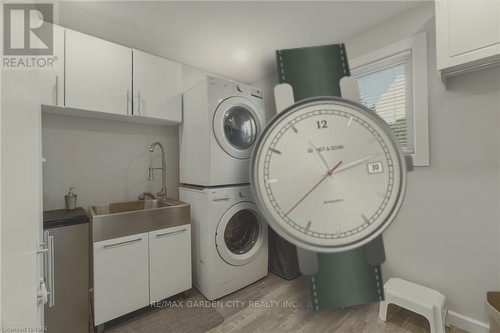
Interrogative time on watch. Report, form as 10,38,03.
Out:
11,12,39
